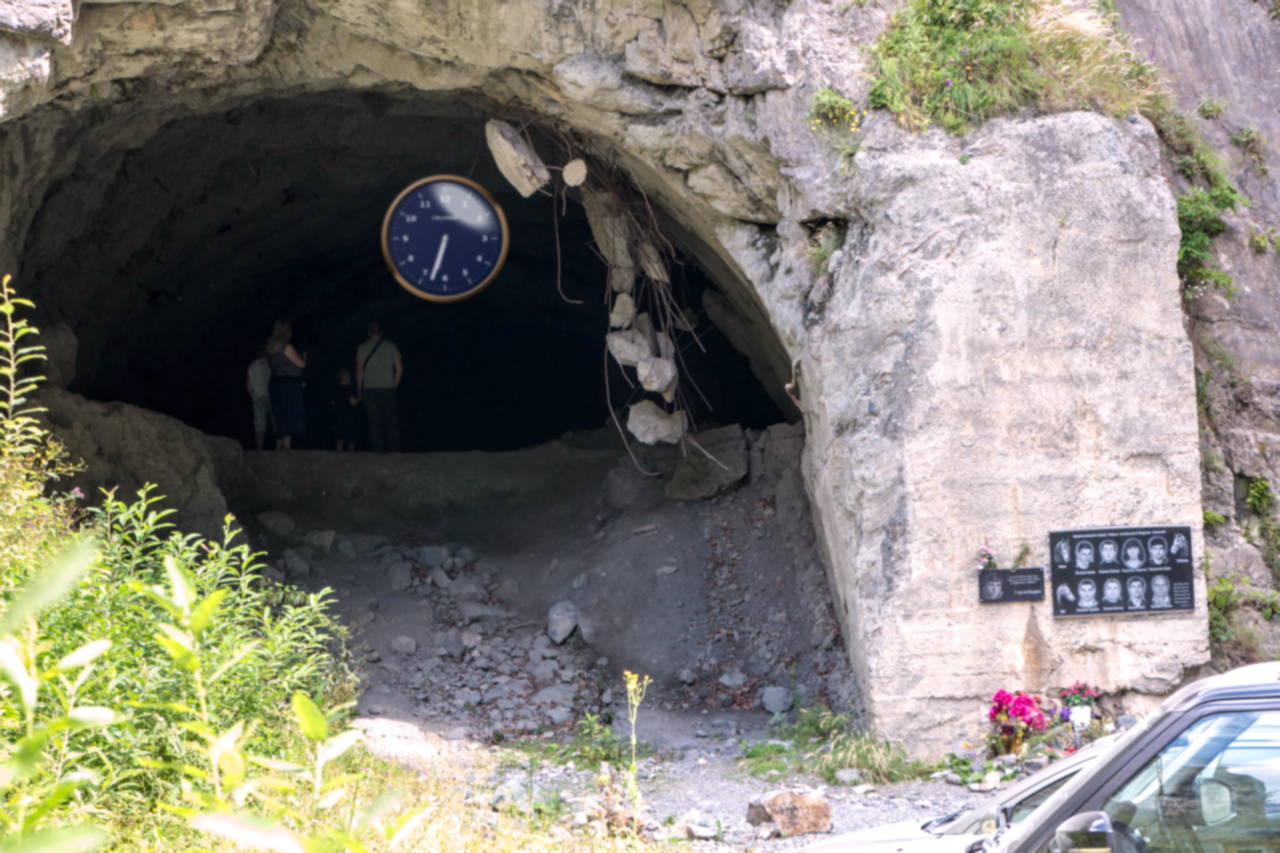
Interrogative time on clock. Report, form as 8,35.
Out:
6,33
